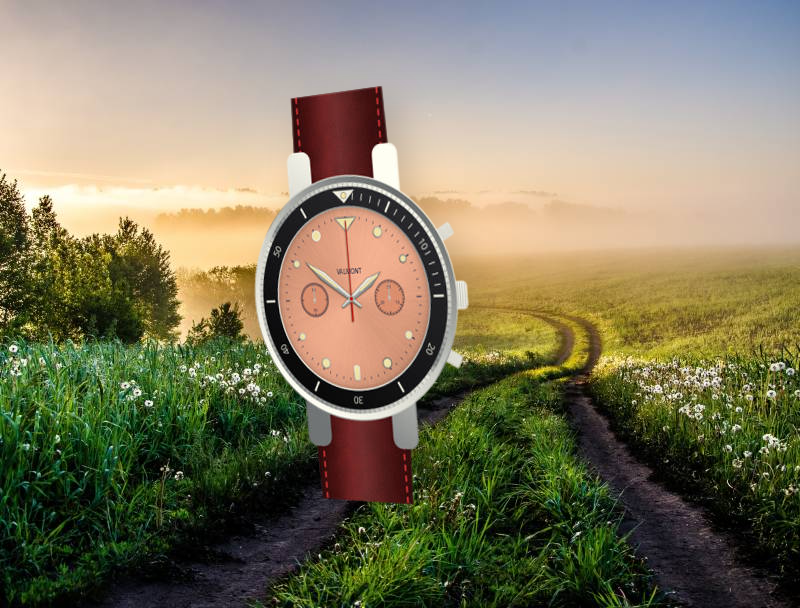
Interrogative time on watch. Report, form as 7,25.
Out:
1,51
